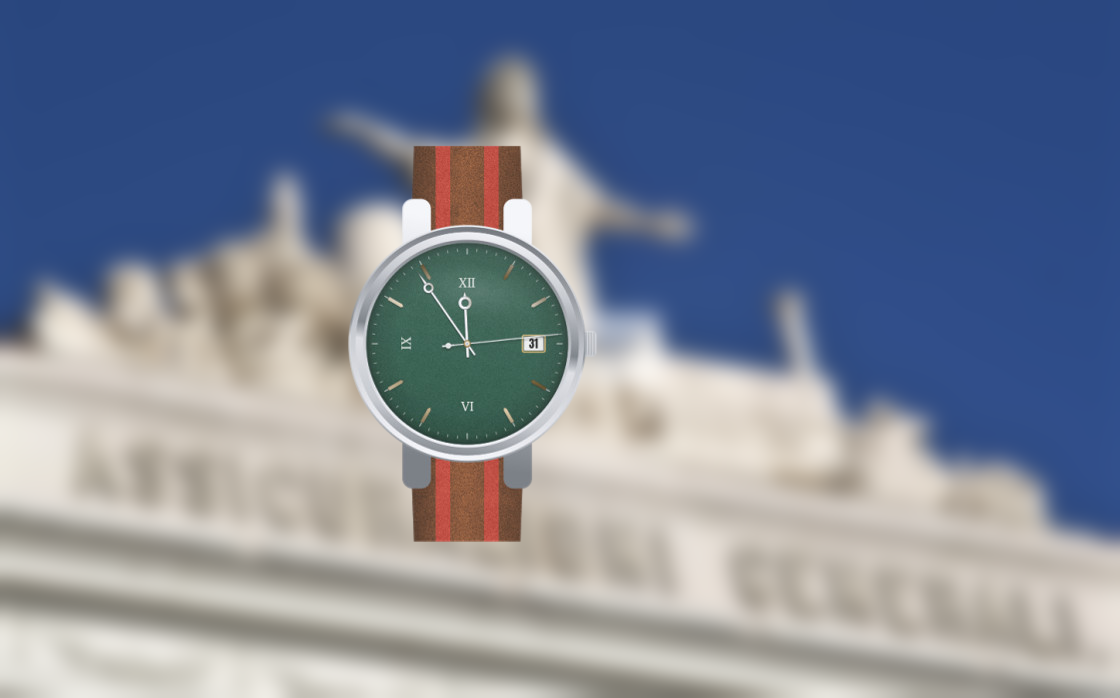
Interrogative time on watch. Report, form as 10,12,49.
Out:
11,54,14
